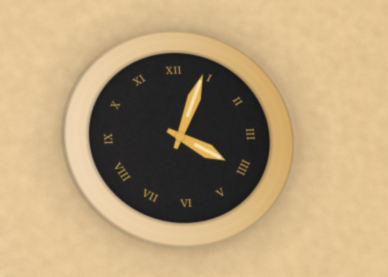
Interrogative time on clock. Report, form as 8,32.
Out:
4,04
